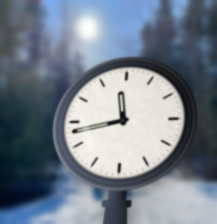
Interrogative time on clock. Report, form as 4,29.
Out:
11,43
